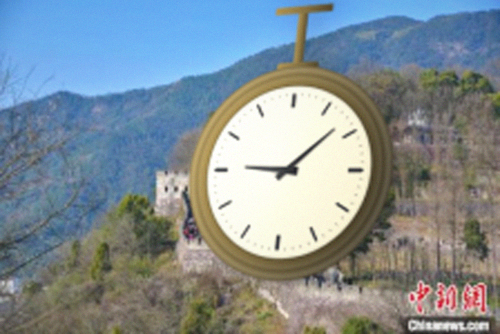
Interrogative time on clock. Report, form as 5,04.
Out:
9,08
